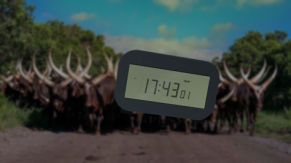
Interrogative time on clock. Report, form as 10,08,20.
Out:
17,43,01
